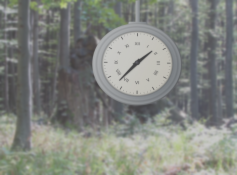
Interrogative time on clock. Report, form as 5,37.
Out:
1,37
